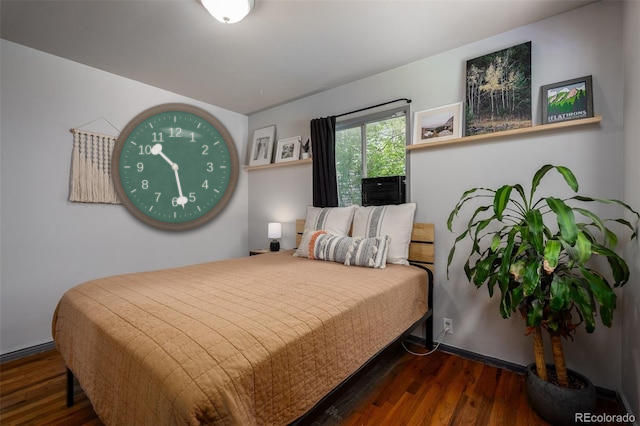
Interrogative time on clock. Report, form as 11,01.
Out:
10,28
